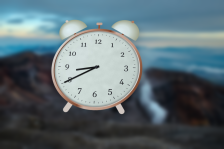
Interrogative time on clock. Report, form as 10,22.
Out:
8,40
